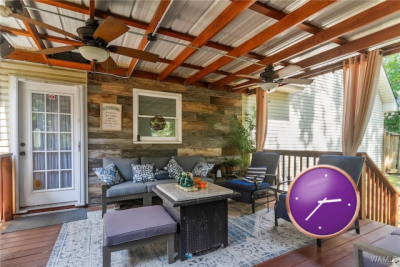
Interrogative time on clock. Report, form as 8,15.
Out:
2,36
